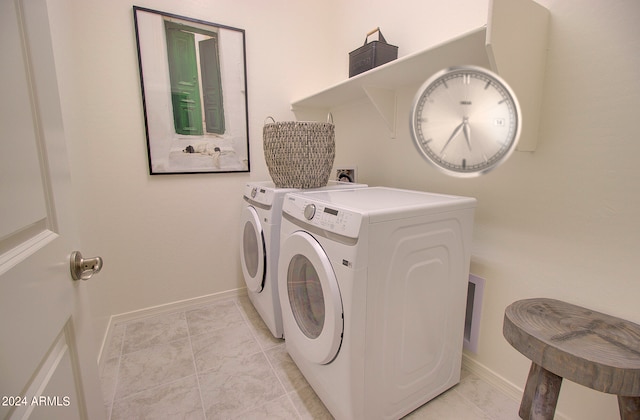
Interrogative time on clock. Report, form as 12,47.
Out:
5,36
